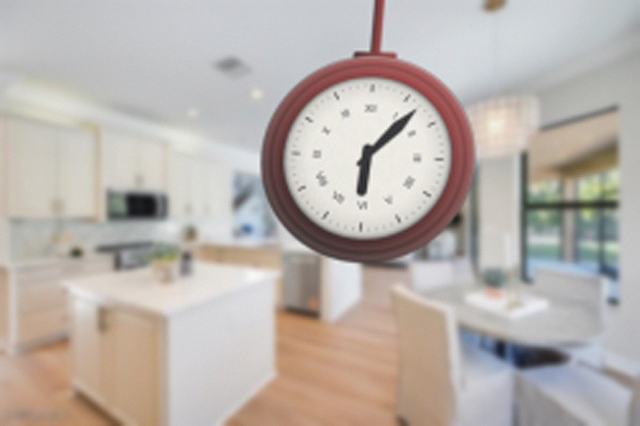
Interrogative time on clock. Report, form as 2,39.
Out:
6,07
